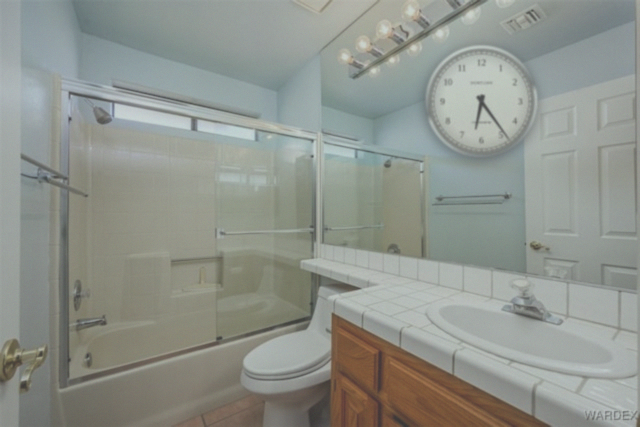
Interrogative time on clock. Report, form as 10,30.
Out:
6,24
